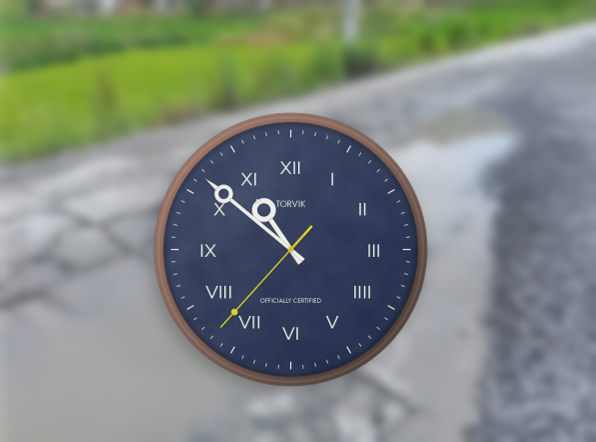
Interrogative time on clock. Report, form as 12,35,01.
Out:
10,51,37
